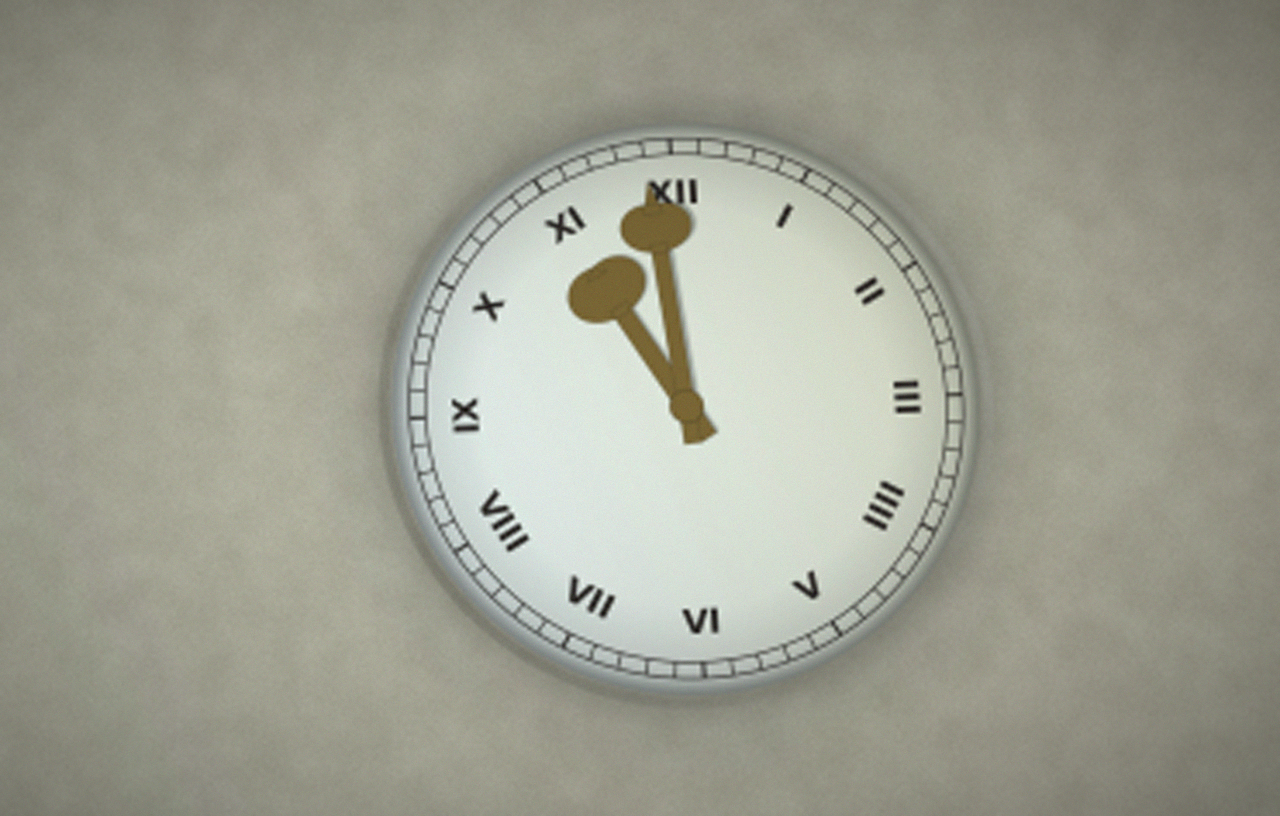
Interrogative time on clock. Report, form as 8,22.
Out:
10,59
